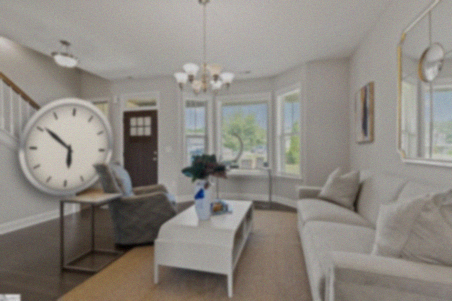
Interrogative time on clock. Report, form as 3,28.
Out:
5,51
